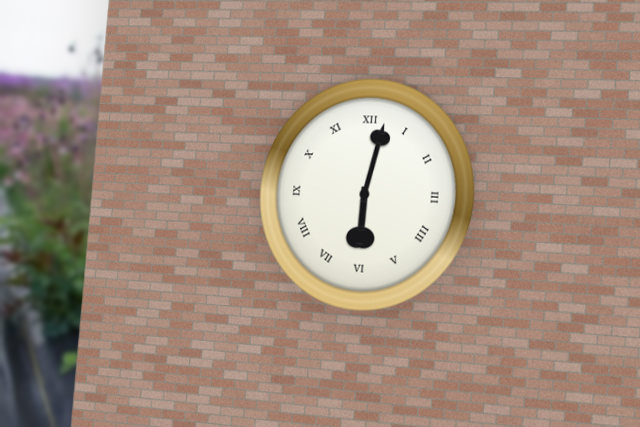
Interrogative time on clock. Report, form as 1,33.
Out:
6,02
